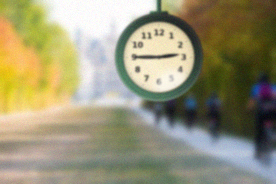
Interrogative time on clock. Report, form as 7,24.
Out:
2,45
